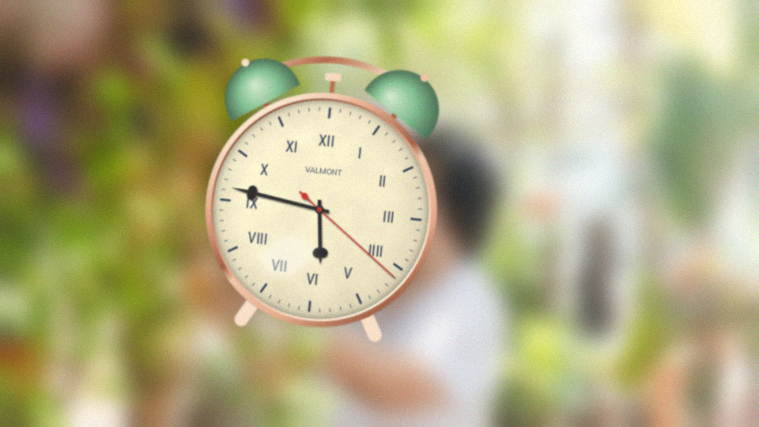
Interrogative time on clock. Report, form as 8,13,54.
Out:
5,46,21
